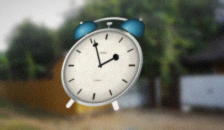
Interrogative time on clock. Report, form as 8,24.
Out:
1,56
